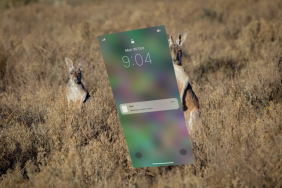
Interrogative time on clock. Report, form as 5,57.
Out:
9,04
